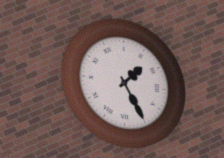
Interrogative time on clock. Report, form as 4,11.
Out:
2,30
